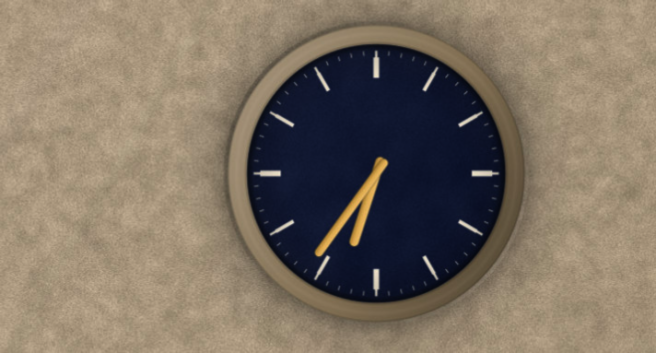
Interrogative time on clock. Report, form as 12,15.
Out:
6,36
